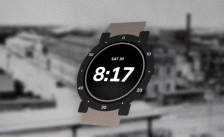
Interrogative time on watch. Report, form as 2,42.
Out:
8,17
